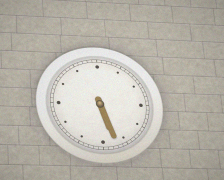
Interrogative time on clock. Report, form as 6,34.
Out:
5,27
